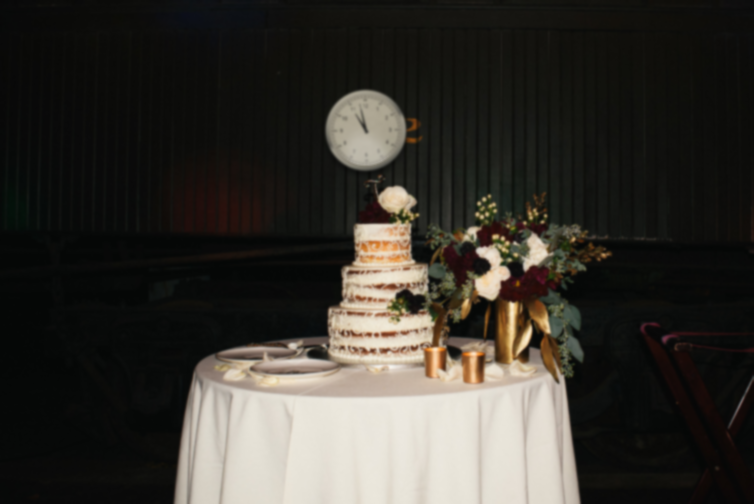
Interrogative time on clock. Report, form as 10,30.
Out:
10,58
